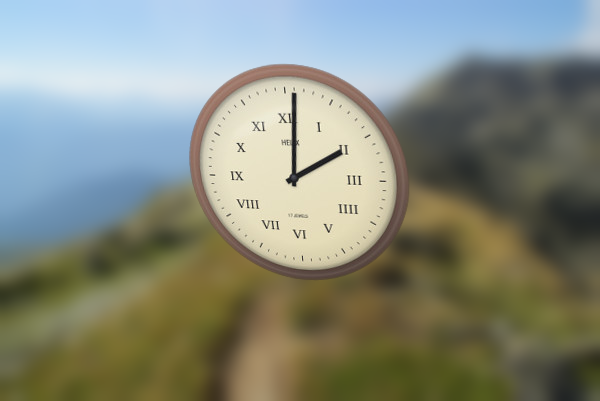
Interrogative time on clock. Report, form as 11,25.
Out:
2,01
